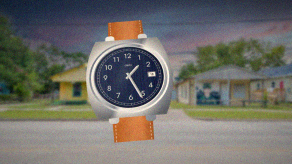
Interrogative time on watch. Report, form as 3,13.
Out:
1,26
